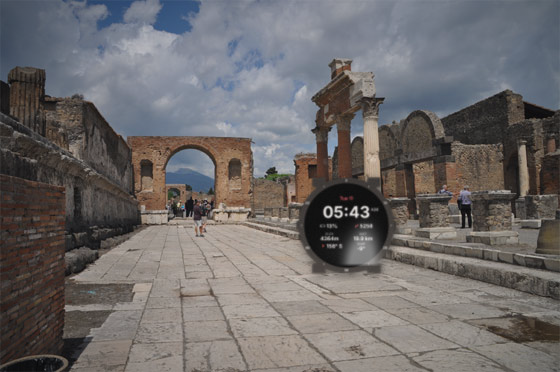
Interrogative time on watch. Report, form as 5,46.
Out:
5,43
